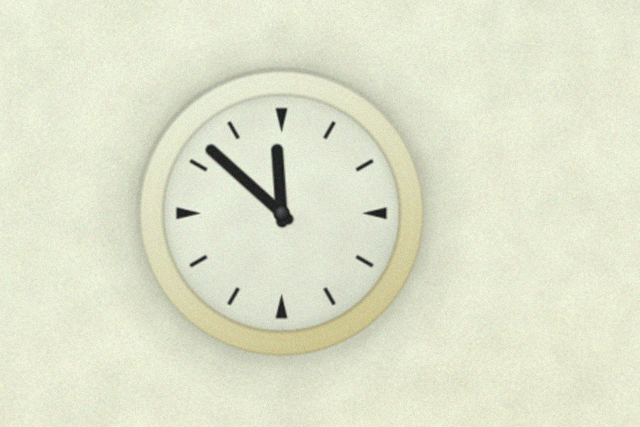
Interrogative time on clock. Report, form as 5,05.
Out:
11,52
